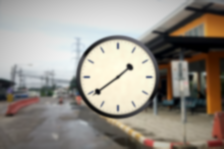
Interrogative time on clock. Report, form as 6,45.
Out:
1,39
